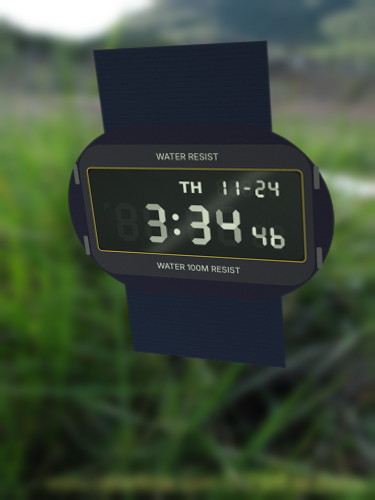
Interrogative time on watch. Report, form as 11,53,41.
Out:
3,34,46
